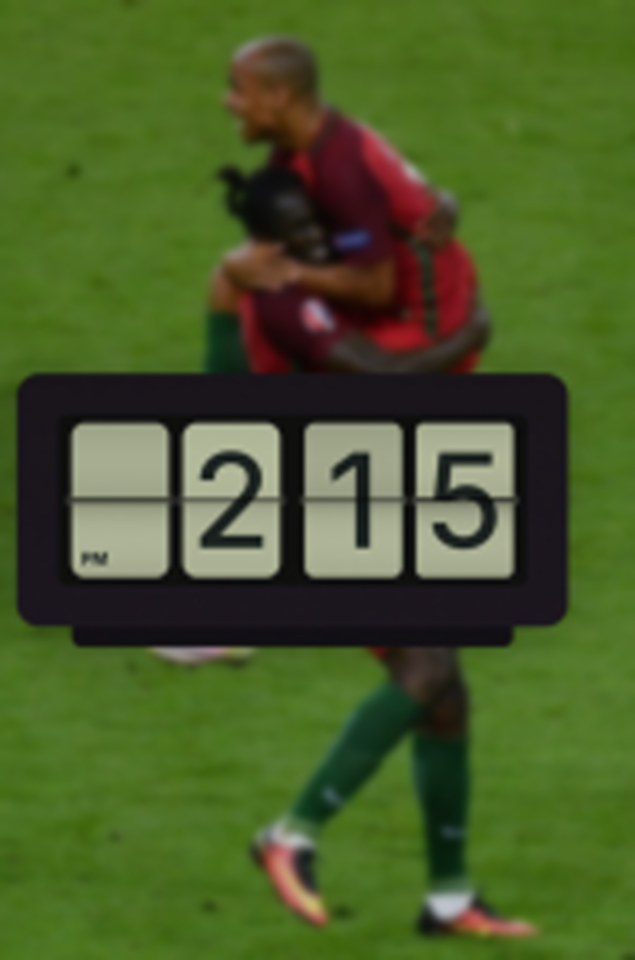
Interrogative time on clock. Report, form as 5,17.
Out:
2,15
